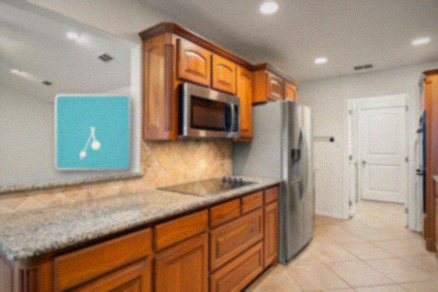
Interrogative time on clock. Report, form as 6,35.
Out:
5,34
